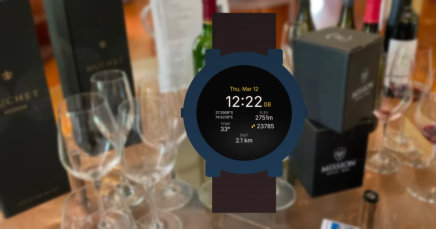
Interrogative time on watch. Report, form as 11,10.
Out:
12,22
